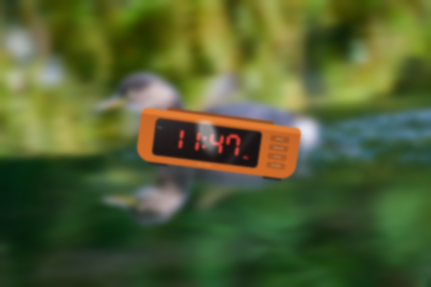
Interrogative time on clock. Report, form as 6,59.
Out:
11,47
